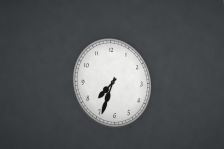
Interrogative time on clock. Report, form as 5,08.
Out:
7,34
